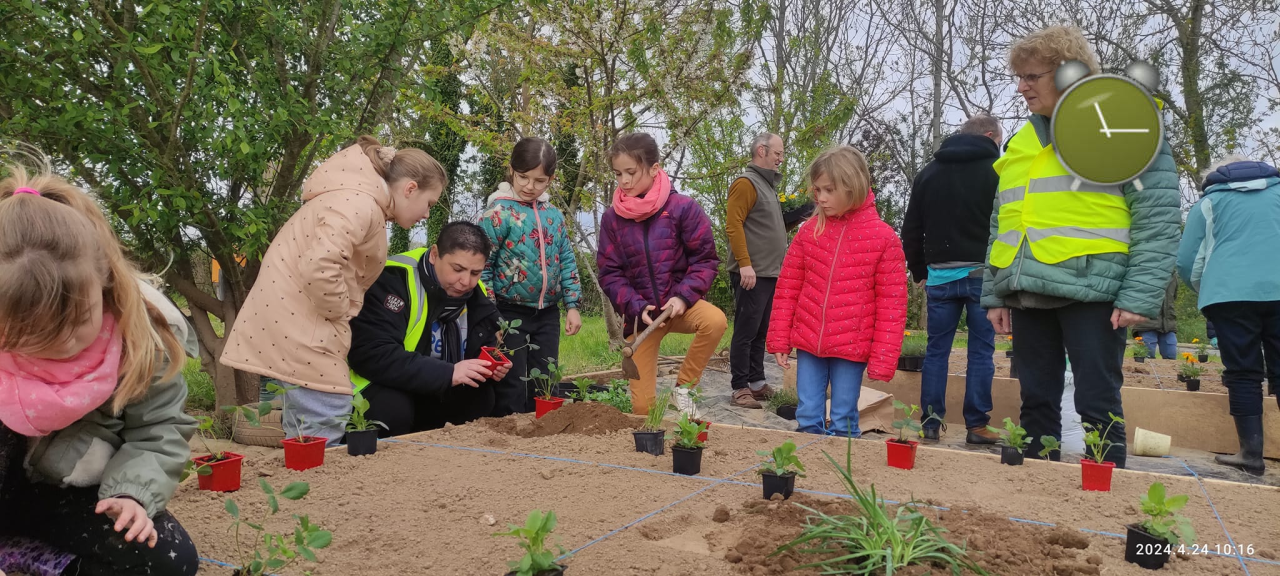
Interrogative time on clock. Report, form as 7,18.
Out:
11,15
